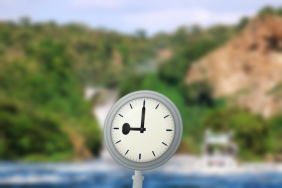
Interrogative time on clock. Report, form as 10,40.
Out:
9,00
